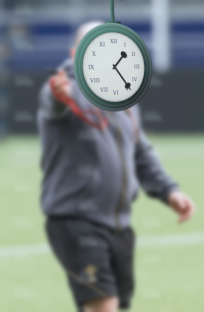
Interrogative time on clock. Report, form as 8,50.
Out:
1,24
